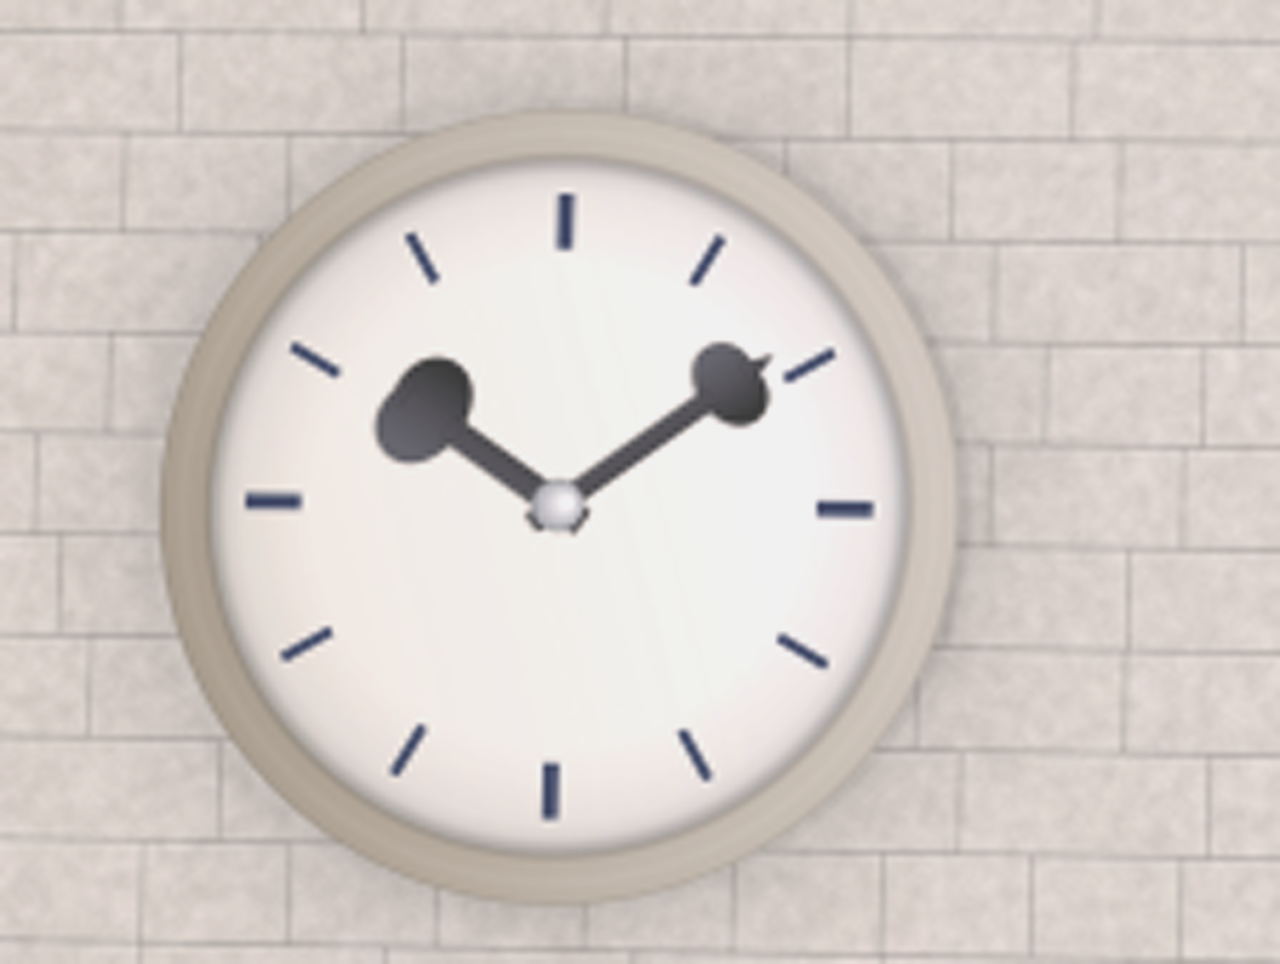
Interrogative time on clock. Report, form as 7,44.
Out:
10,09
